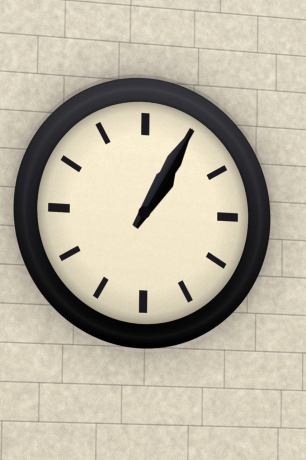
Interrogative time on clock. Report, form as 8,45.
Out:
1,05
